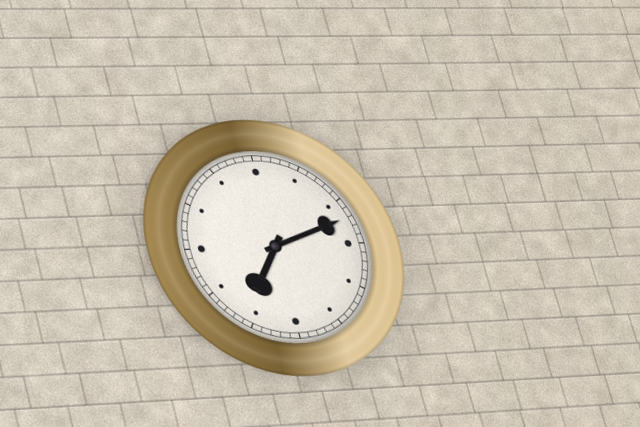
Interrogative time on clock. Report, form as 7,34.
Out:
7,12
